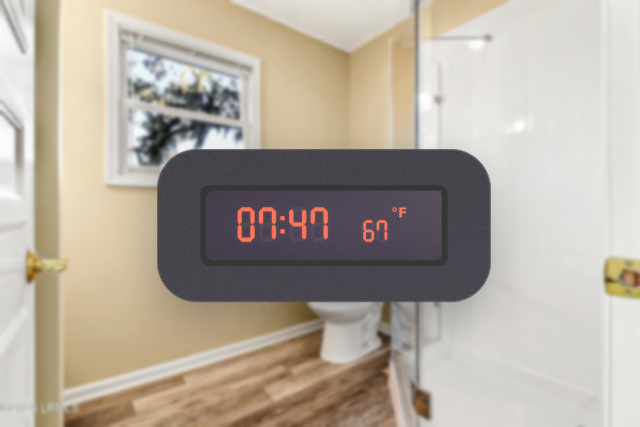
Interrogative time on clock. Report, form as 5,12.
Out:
7,47
